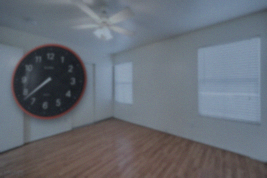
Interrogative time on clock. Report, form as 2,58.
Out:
7,38
